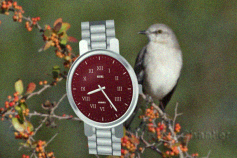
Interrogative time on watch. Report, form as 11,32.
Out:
8,24
